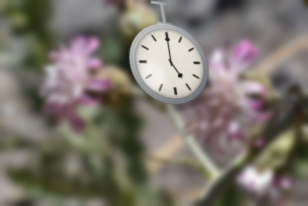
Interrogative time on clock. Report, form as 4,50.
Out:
5,00
